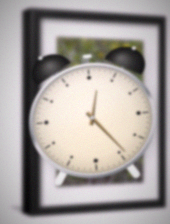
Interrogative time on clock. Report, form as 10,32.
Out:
12,24
